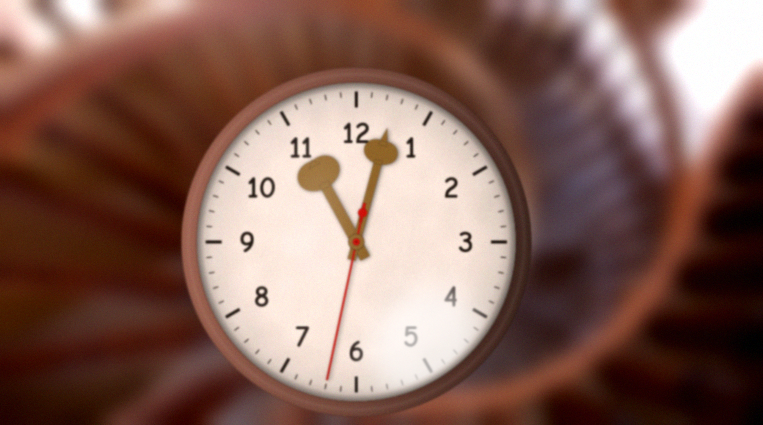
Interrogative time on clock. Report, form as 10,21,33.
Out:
11,02,32
